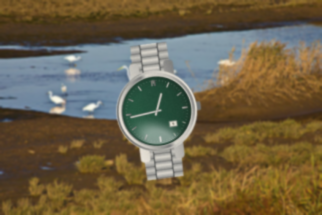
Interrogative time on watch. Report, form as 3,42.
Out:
12,44
